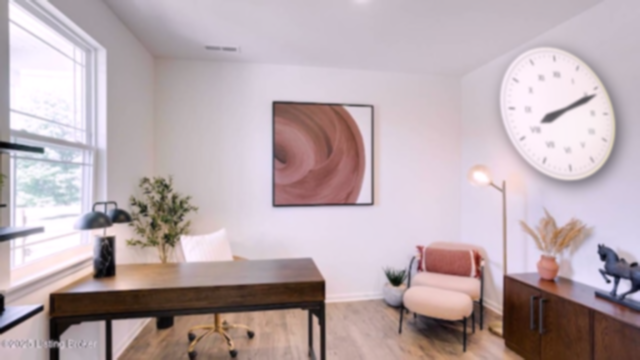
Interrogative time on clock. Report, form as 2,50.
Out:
8,11
